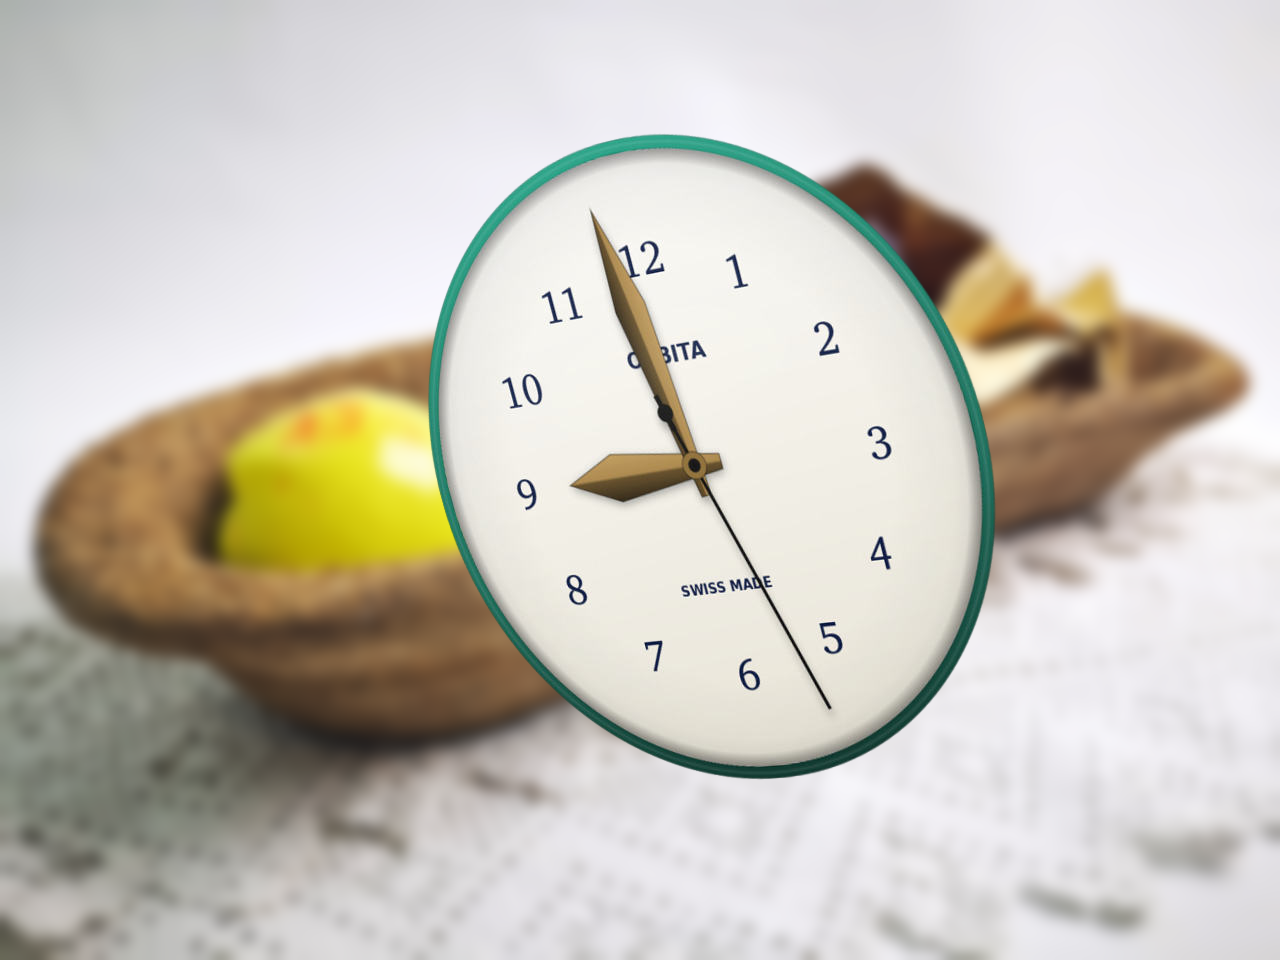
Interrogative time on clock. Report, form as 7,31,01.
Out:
8,58,27
